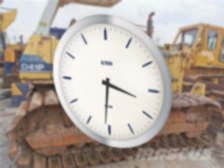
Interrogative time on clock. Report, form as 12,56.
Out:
3,31
